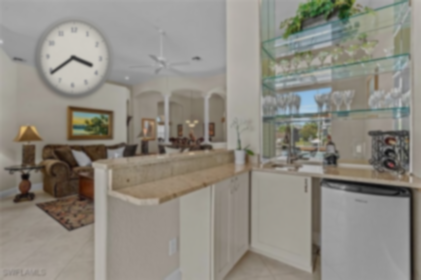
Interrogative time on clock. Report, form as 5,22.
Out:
3,39
